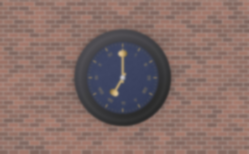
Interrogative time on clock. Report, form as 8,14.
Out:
7,00
